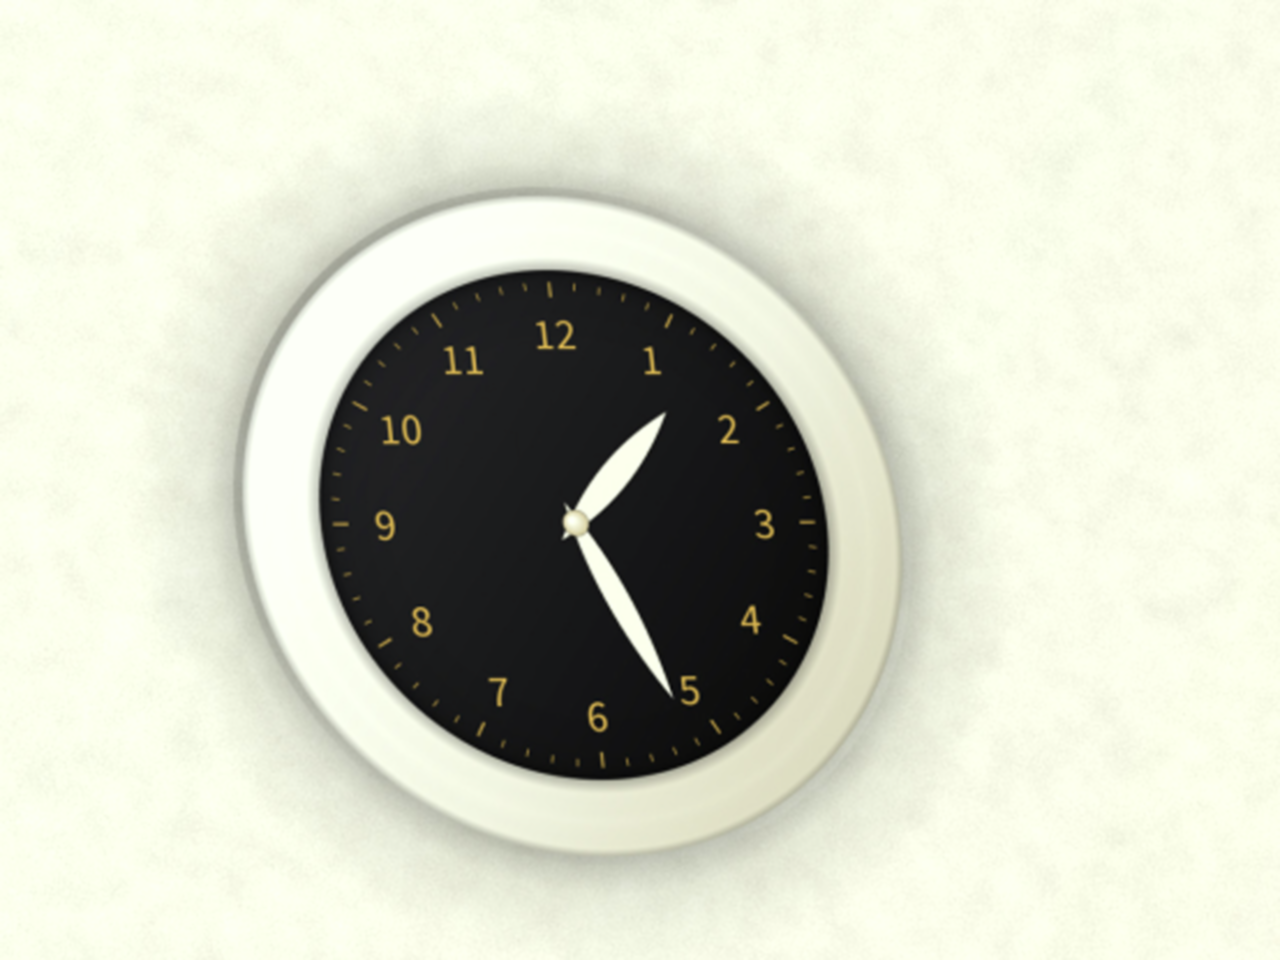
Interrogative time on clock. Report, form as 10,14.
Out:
1,26
